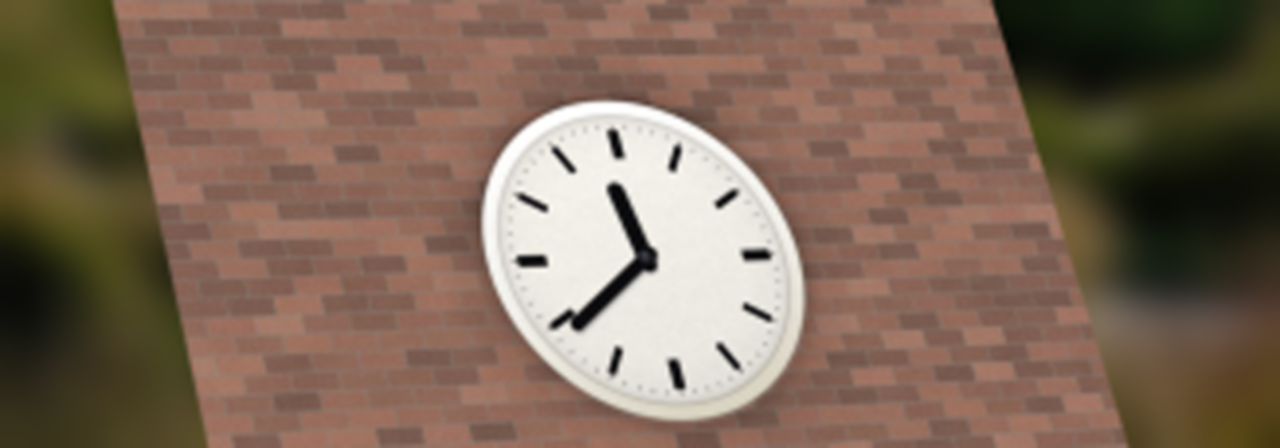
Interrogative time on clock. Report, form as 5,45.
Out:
11,39
